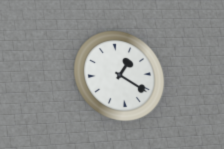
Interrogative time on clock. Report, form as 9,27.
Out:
1,21
